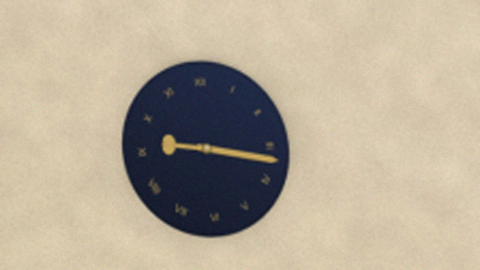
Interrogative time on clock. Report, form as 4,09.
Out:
9,17
